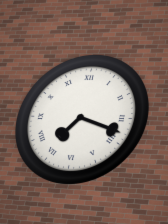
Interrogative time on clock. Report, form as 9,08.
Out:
7,18
